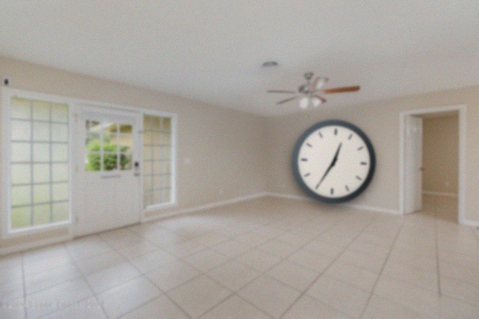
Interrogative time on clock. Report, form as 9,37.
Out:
12,35
